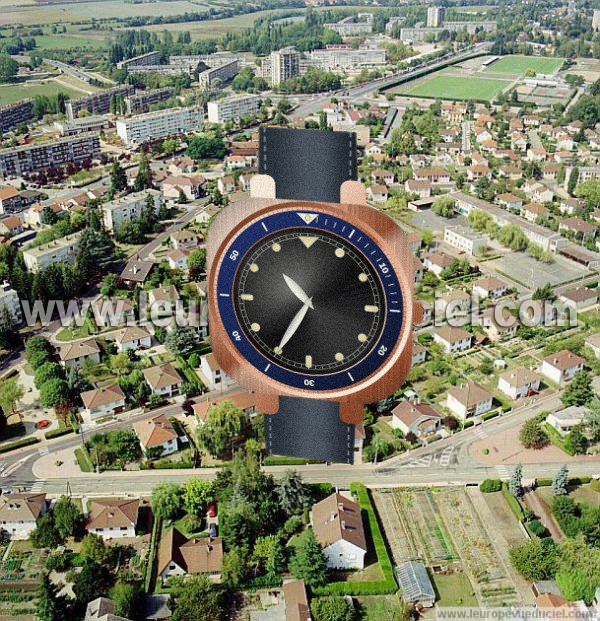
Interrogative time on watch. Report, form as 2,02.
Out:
10,35
